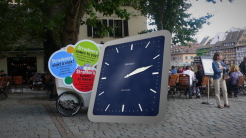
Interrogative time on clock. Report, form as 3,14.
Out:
2,12
